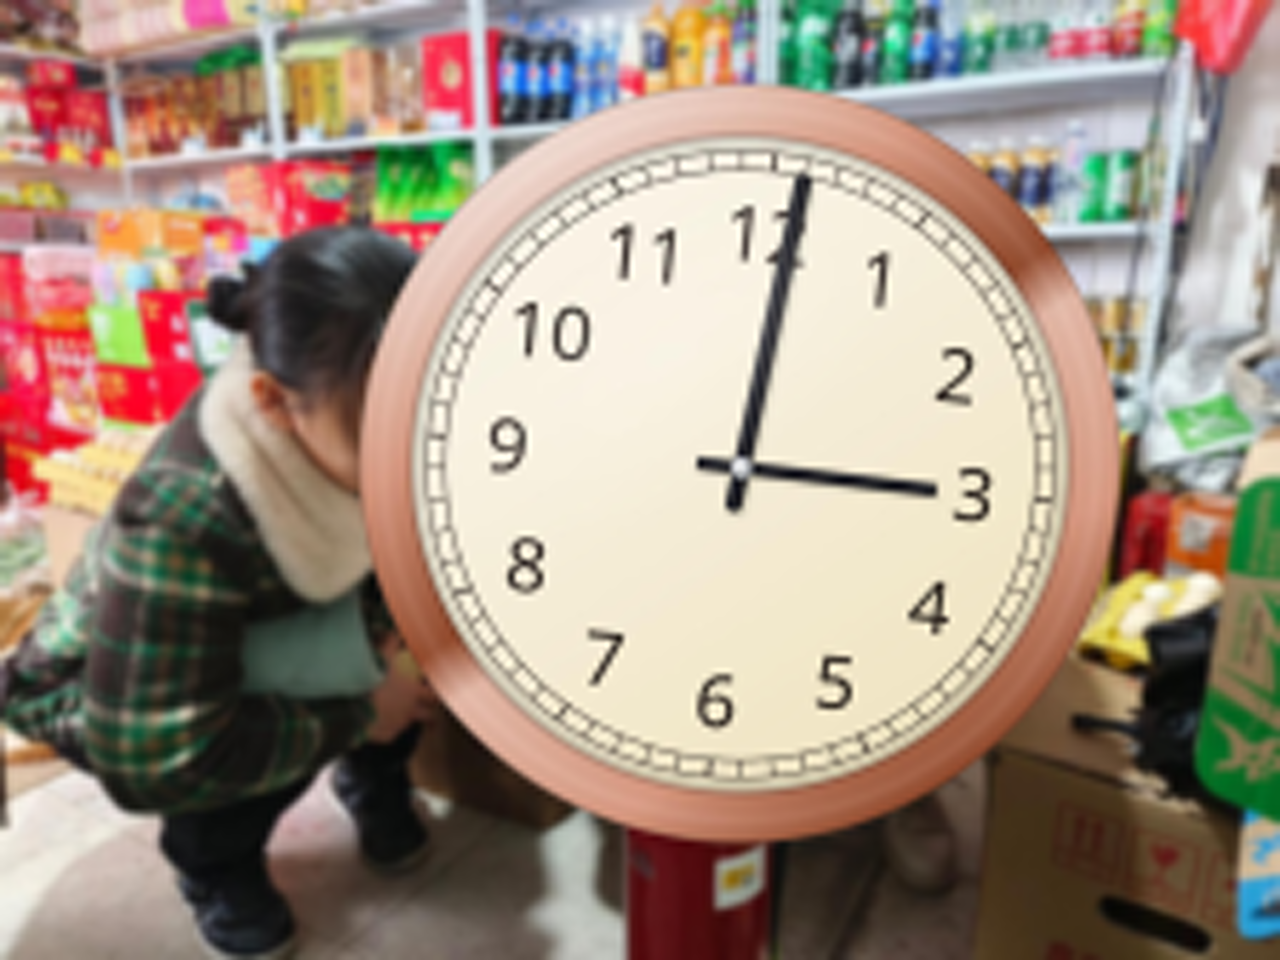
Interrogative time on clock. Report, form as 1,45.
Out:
3,01
